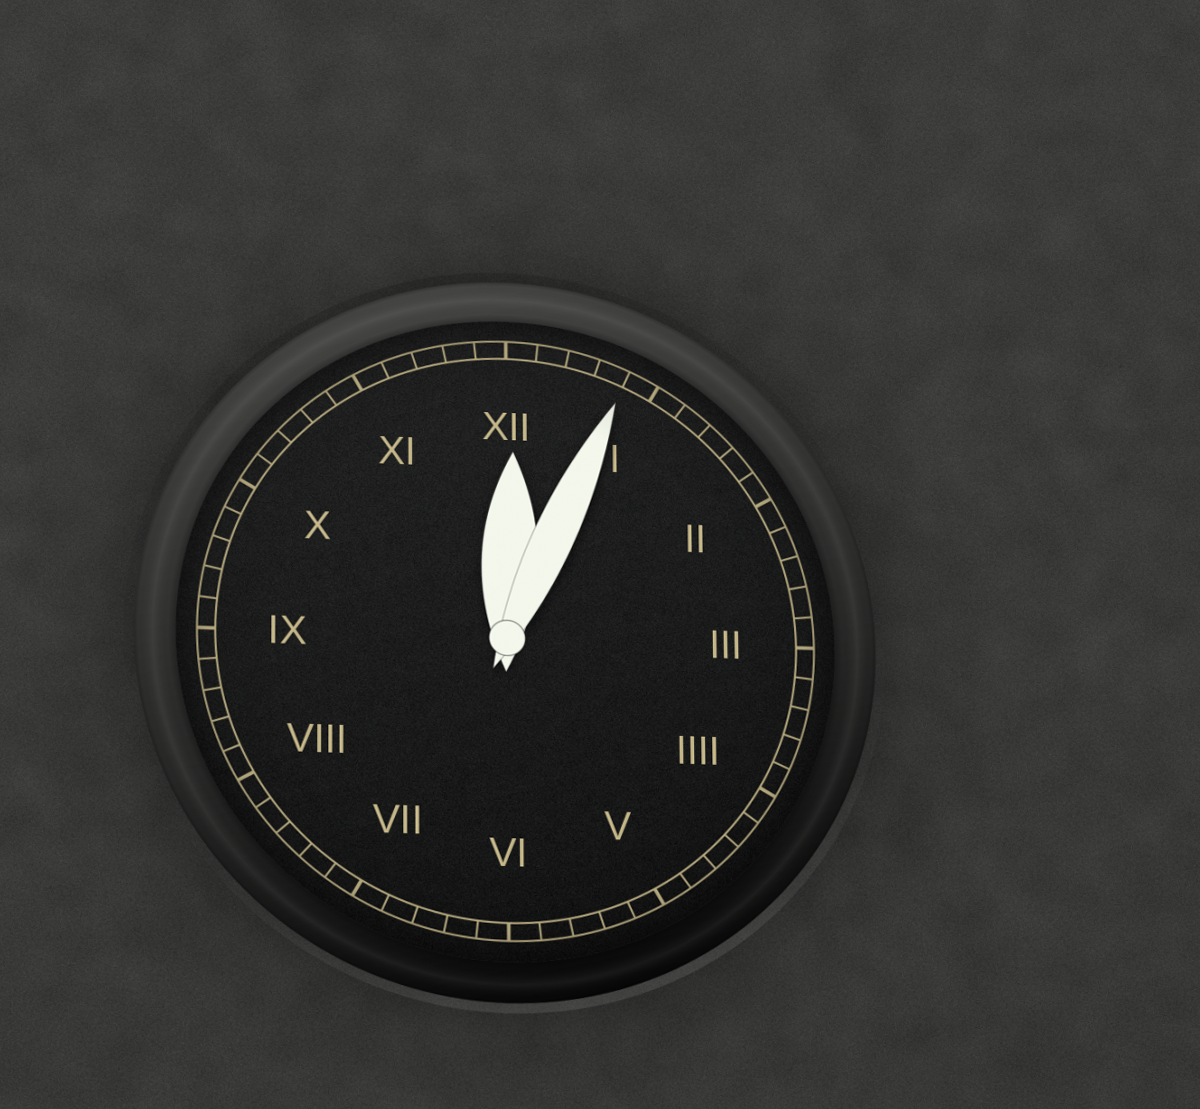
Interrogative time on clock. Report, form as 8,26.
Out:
12,04
